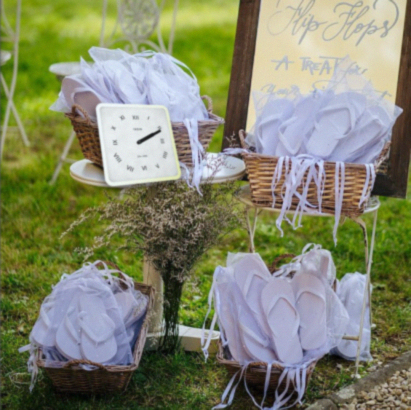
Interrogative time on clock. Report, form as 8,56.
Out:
2,11
